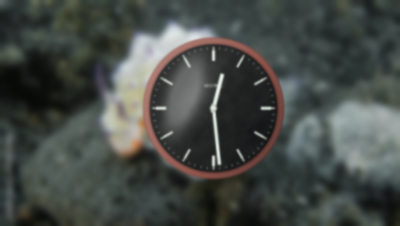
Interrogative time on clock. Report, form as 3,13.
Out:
12,29
